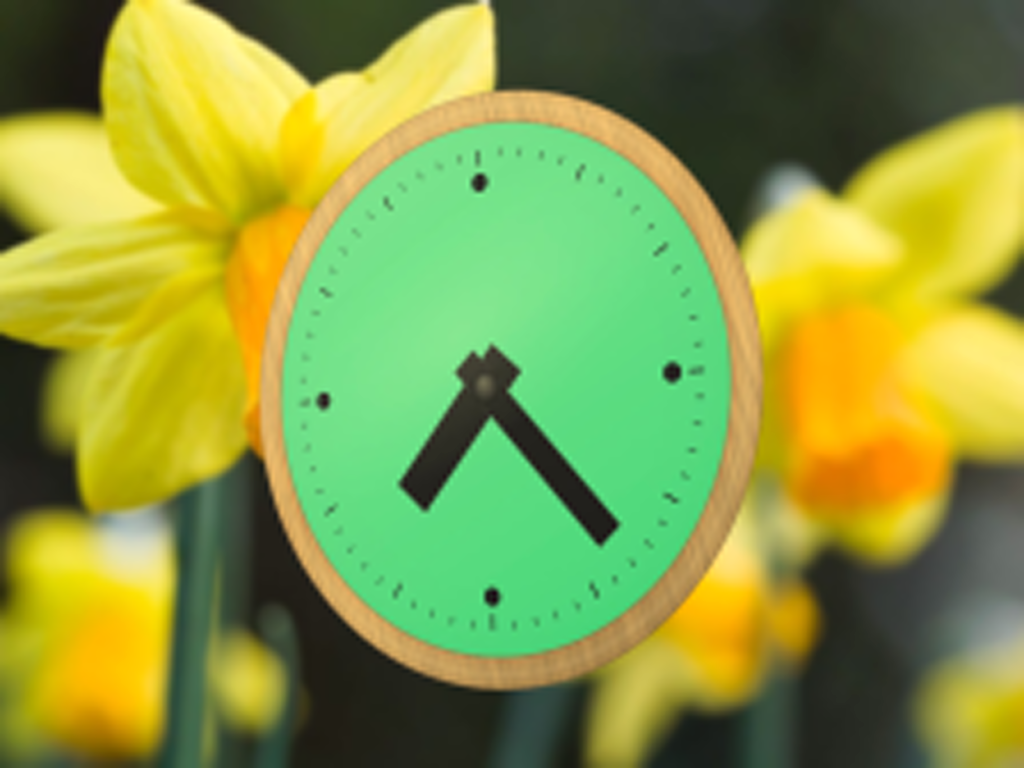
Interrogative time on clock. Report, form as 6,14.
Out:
7,23
